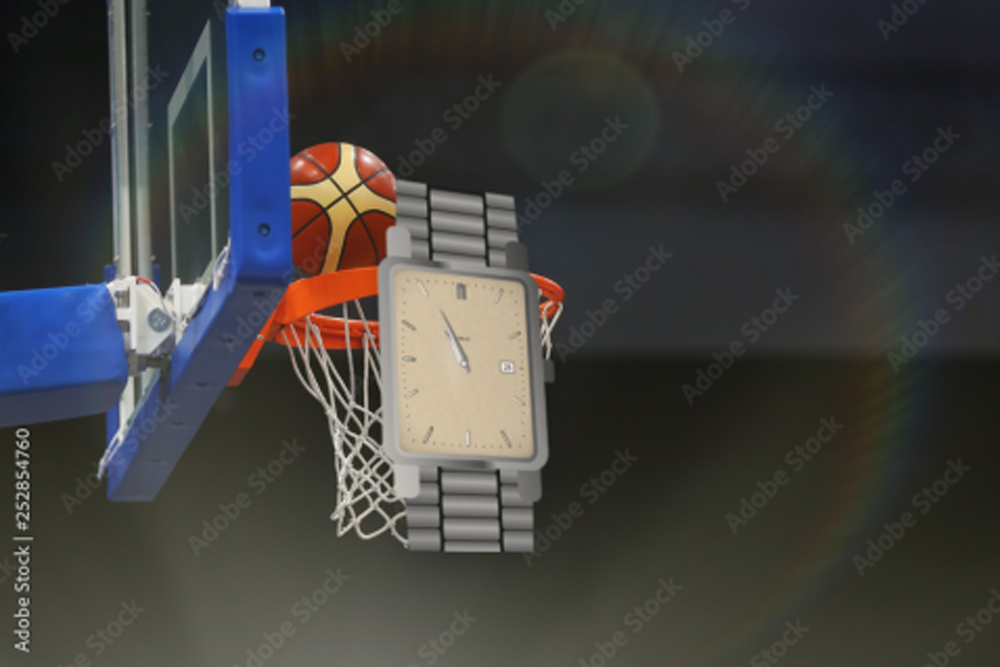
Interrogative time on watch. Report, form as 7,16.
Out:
10,56
